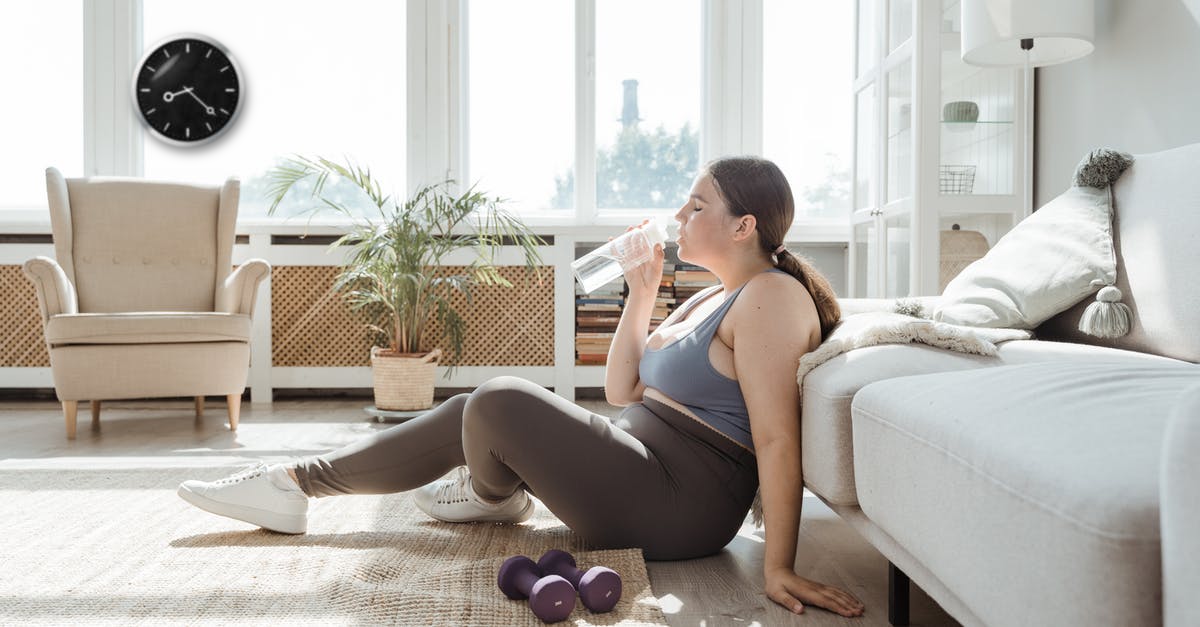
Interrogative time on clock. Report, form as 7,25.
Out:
8,22
